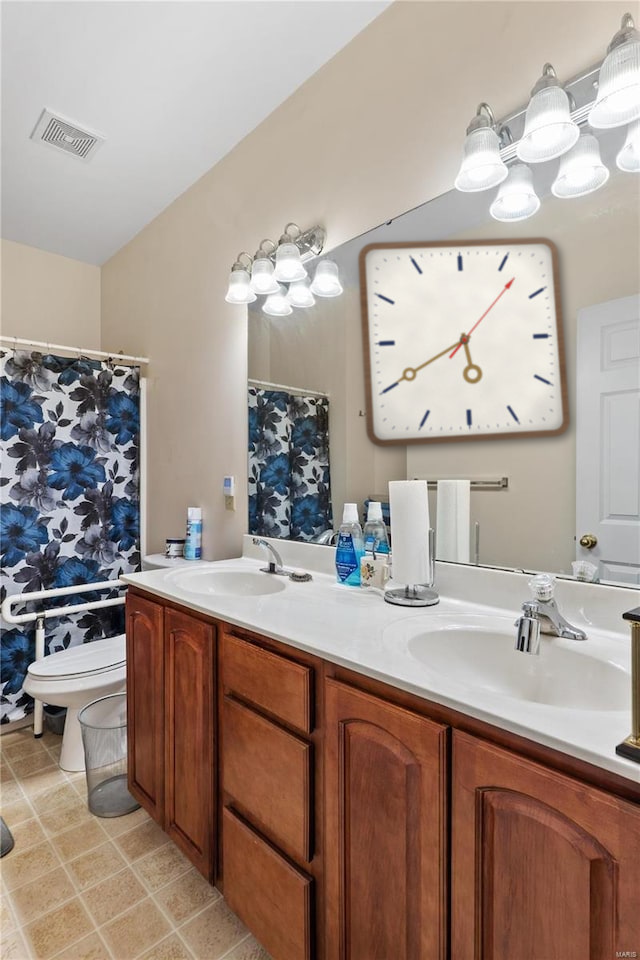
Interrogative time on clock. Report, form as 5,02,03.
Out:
5,40,07
